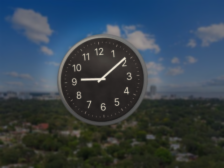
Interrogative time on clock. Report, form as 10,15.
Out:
9,09
